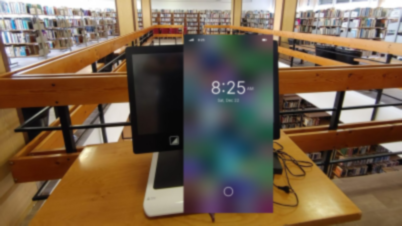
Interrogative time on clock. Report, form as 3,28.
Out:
8,25
